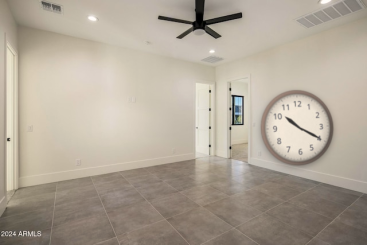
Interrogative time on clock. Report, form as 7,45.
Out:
10,20
